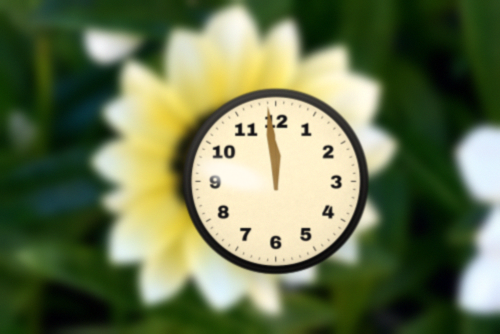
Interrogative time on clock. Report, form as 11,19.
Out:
11,59
